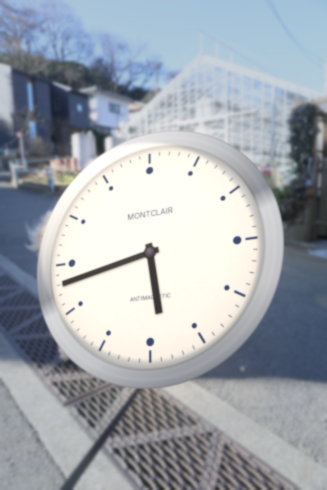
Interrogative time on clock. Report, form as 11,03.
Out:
5,43
